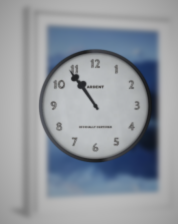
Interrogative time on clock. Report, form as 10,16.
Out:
10,54
